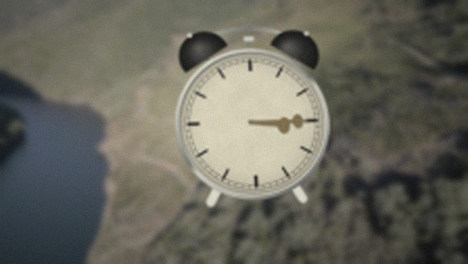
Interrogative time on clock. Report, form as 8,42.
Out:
3,15
